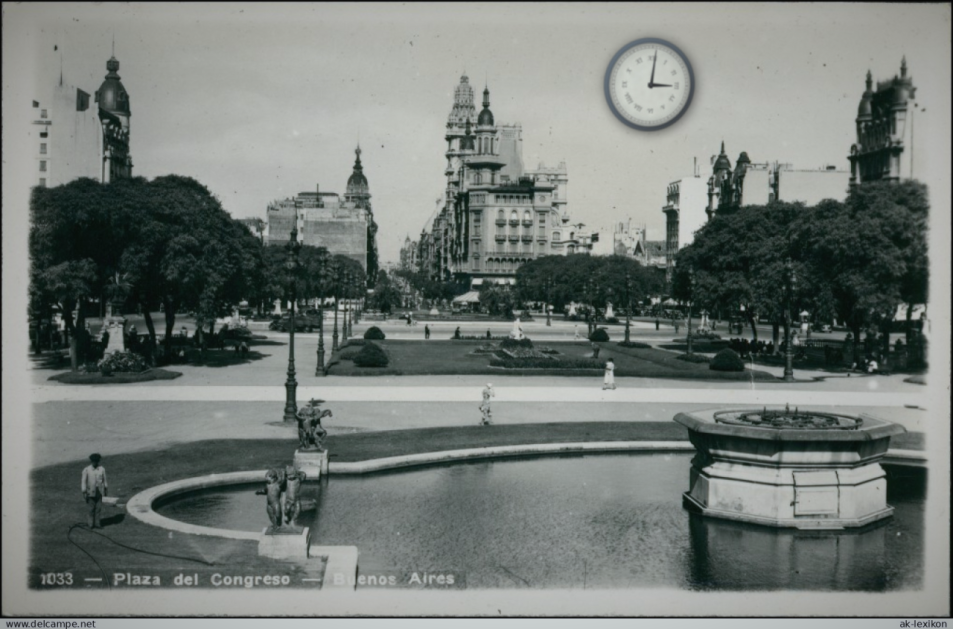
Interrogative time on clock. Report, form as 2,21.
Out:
3,01
